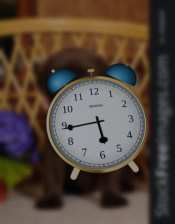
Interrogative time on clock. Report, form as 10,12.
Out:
5,44
